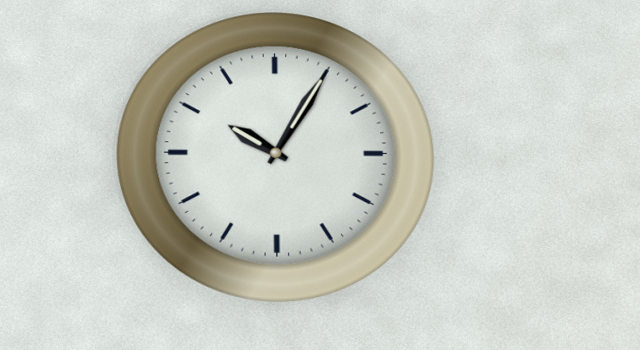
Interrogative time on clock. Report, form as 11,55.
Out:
10,05
